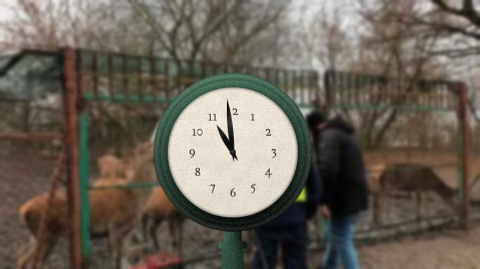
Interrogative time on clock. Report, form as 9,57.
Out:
10,59
